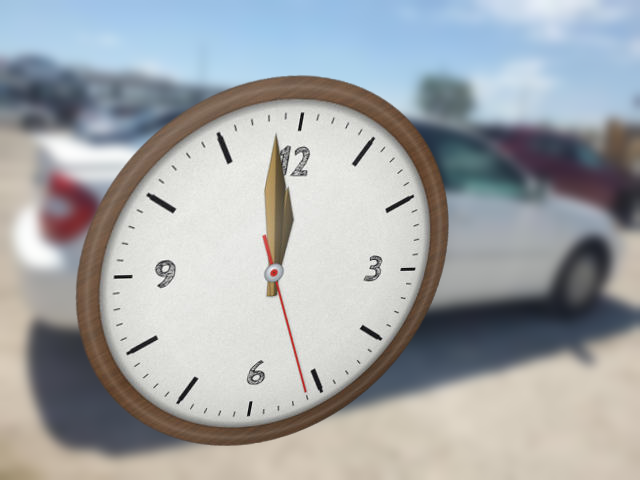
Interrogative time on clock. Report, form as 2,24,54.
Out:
11,58,26
